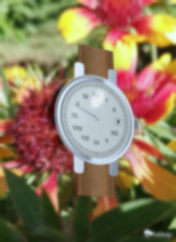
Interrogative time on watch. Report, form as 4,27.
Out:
9,49
